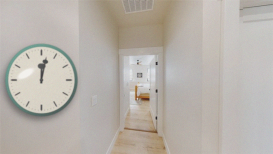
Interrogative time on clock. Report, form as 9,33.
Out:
12,02
